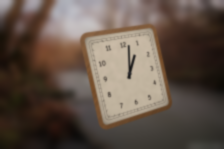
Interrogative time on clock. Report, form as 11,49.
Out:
1,02
